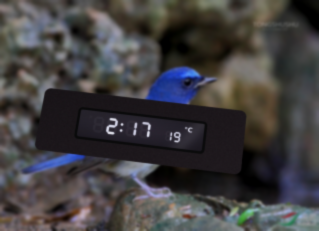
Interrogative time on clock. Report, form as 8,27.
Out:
2,17
